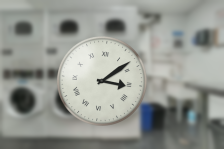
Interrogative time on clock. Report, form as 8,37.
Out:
3,08
